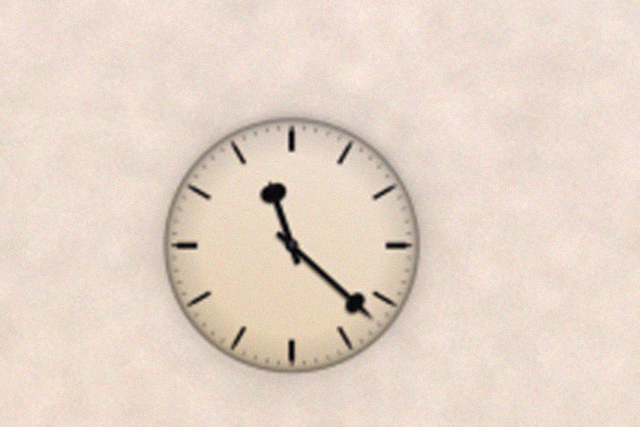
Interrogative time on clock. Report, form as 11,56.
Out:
11,22
